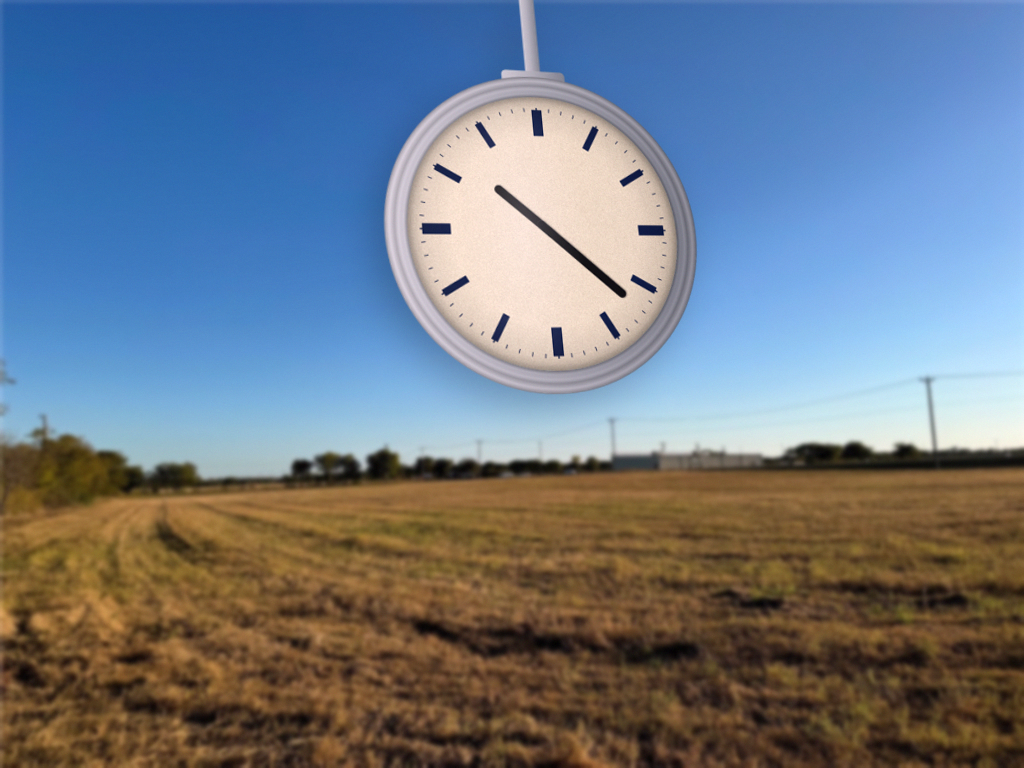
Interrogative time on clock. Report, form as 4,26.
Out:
10,22
